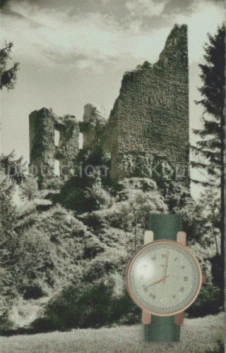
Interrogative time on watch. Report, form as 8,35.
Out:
8,01
